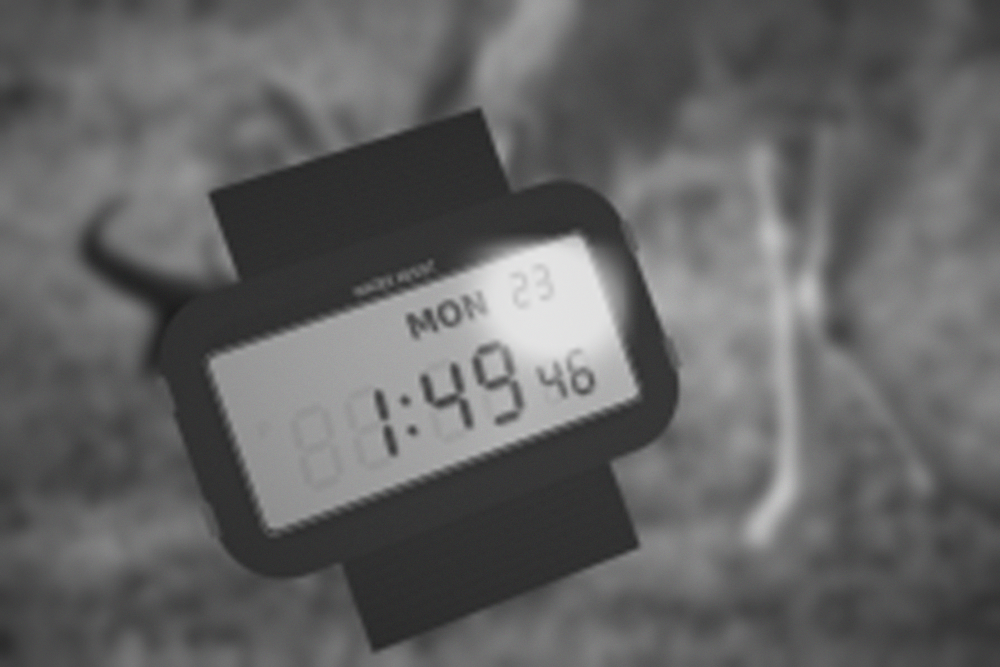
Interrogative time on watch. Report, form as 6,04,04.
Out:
1,49,46
